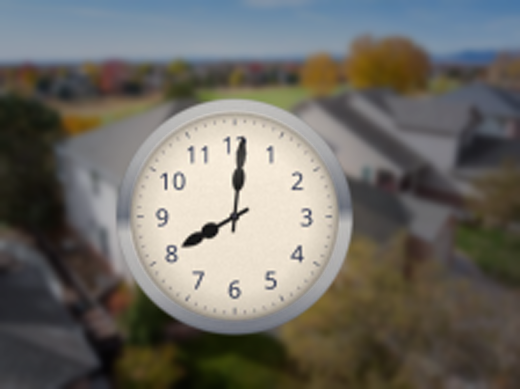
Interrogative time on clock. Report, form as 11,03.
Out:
8,01
